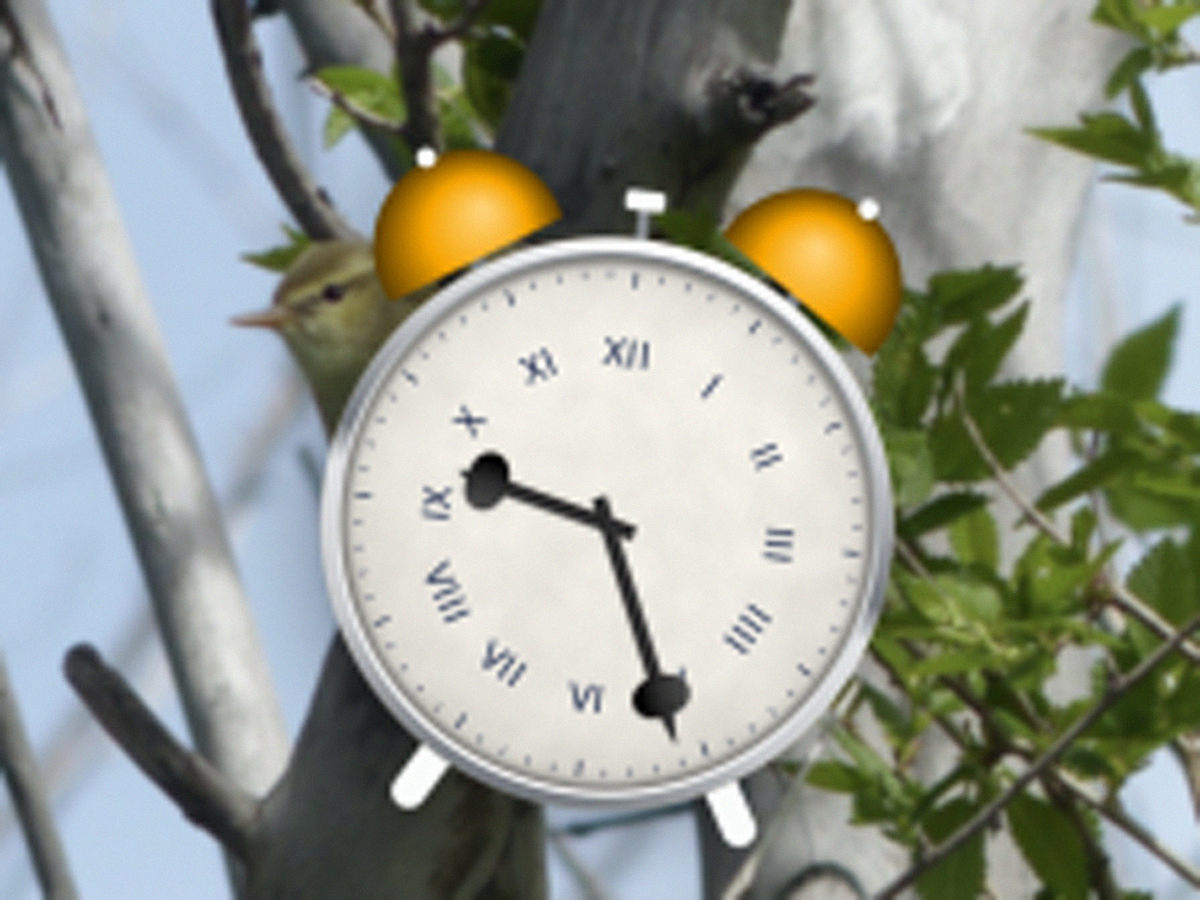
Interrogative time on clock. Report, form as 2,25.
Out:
9,26
